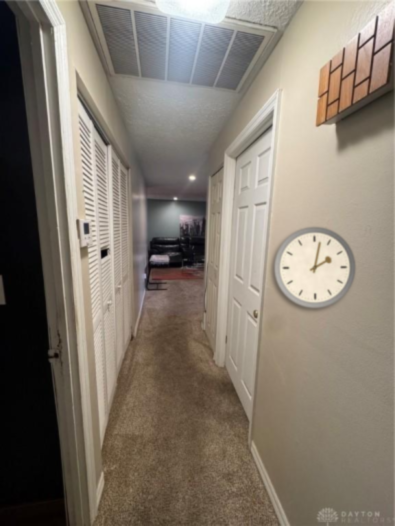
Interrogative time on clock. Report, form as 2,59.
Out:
2,02
